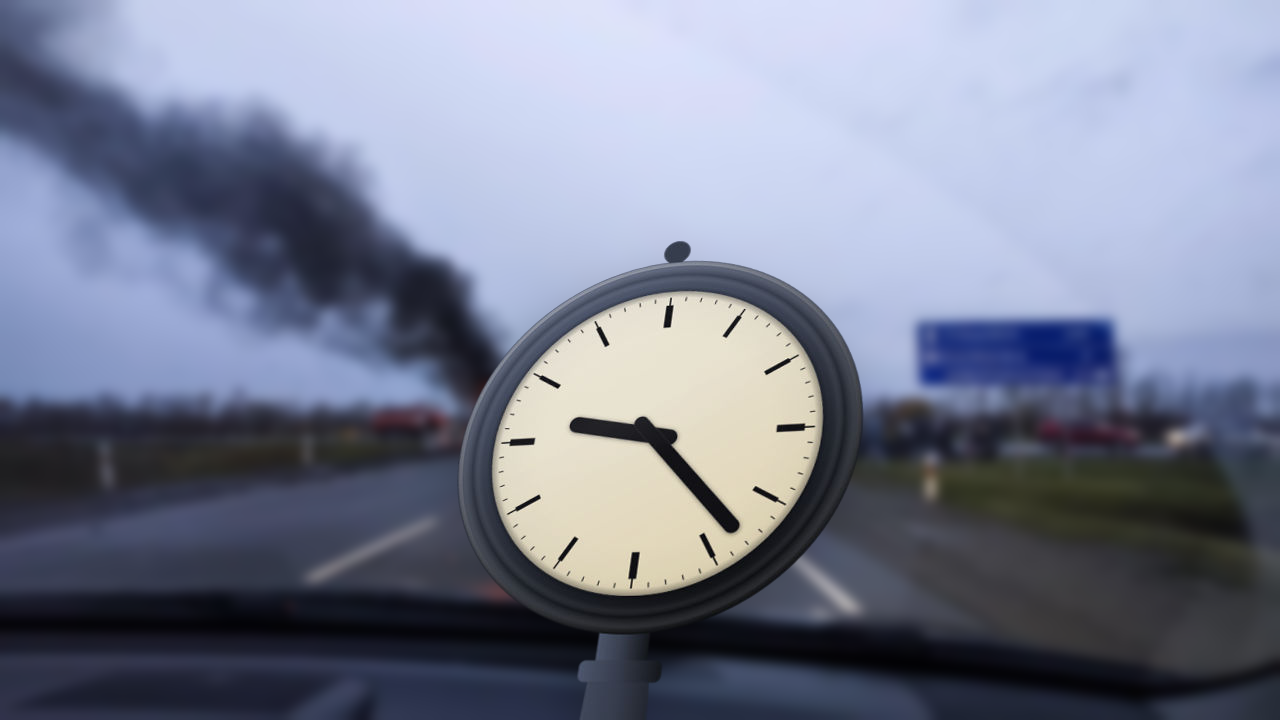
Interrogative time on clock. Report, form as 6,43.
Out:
9,23
